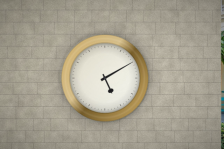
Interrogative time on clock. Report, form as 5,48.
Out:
5,10
